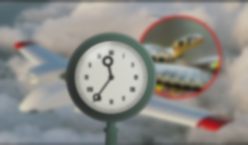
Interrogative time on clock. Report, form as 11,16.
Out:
11,36
